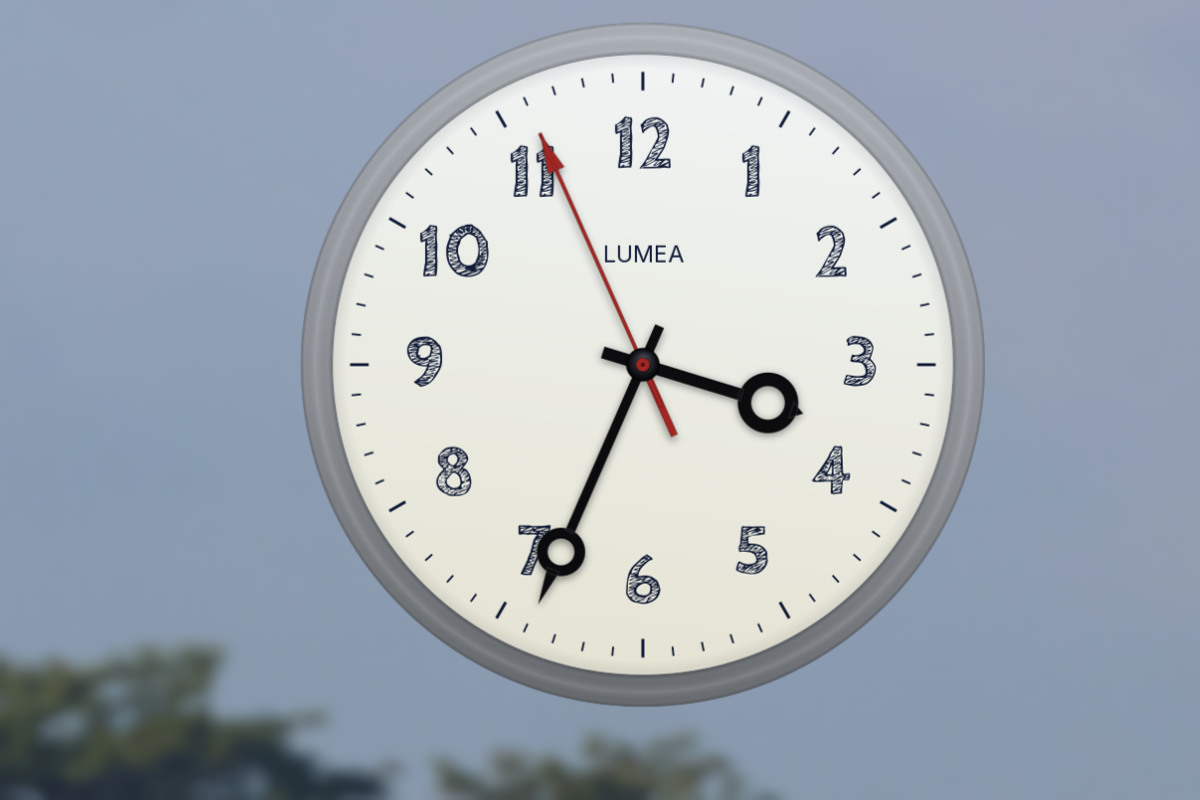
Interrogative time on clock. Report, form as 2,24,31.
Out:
3,33,56
